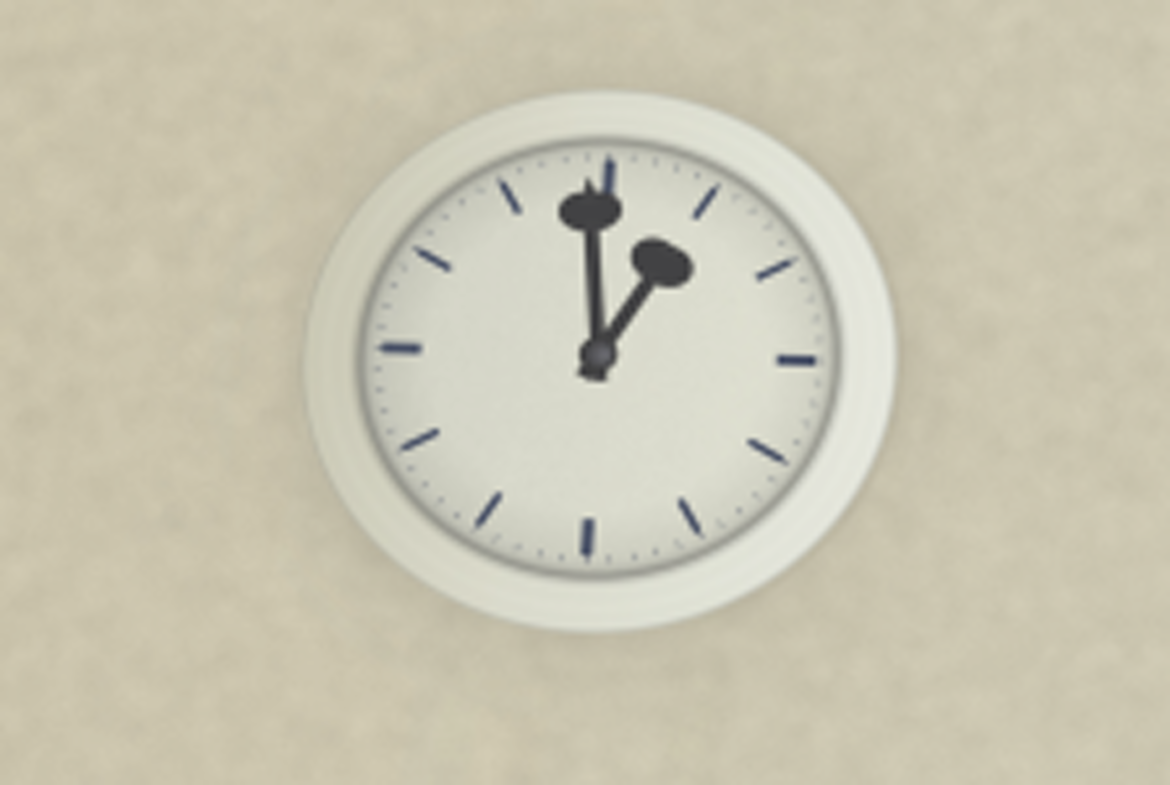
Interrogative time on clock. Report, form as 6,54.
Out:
12,59
